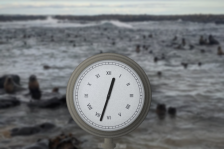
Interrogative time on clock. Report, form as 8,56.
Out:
12,33
